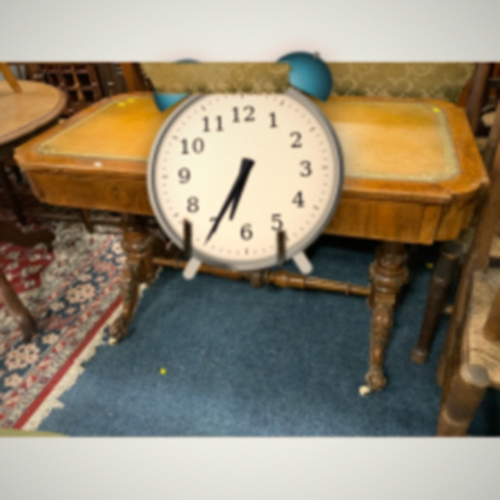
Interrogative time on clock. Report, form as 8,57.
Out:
6,35
